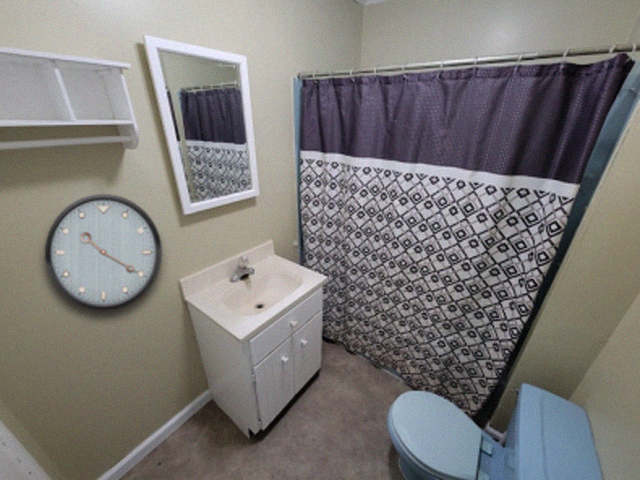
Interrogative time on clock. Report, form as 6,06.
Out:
10,20
